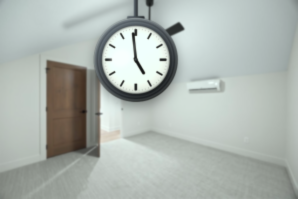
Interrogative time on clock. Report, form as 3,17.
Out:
4,59
